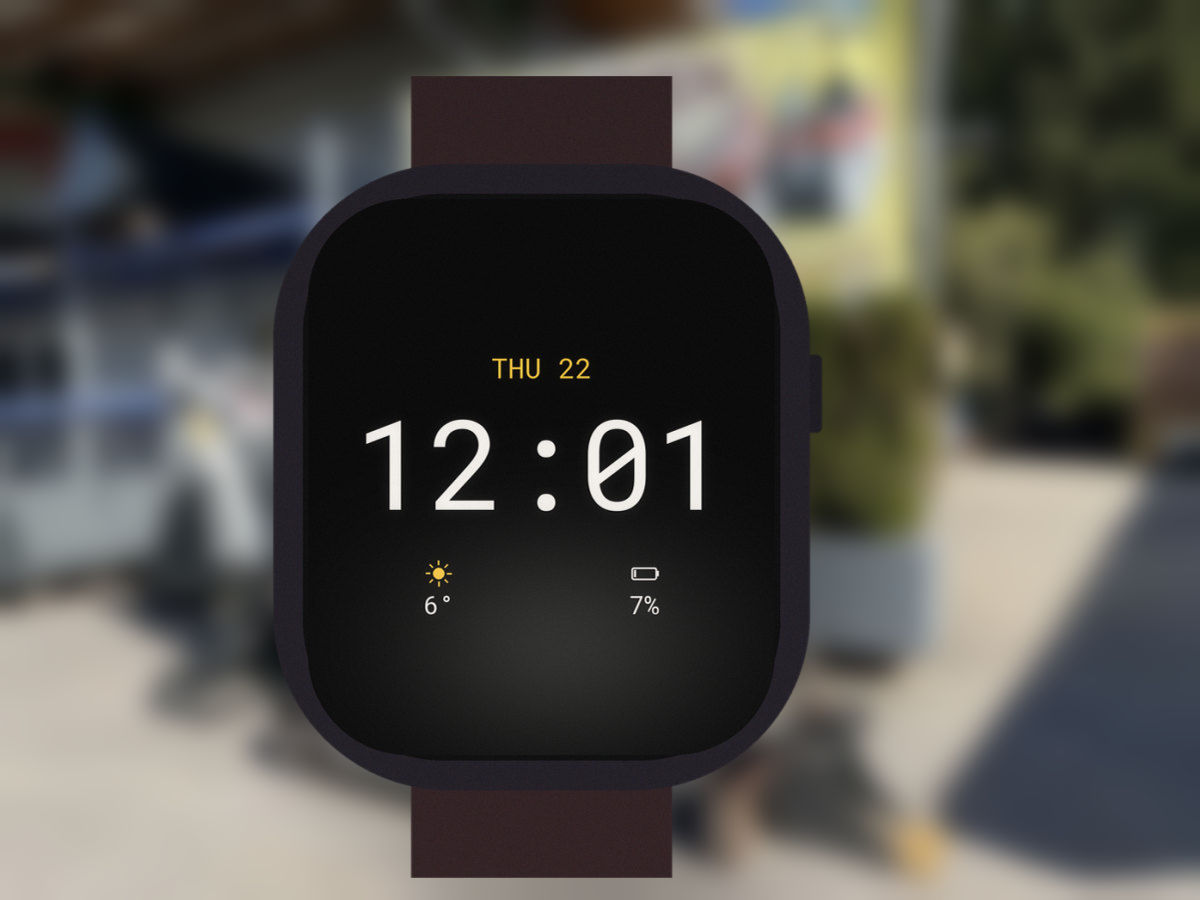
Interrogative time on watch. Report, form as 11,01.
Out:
12,01
